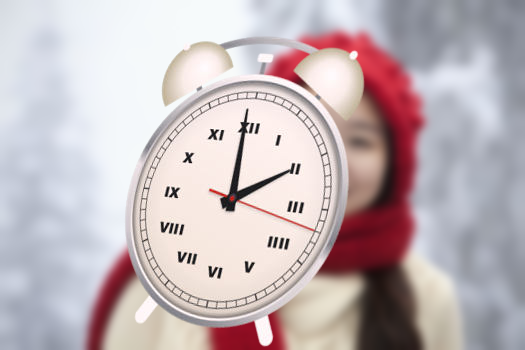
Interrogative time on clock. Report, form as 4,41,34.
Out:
1,59,17
